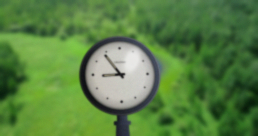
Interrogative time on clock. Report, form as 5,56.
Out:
8,54
